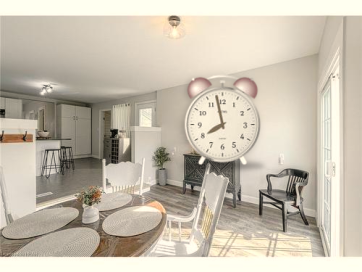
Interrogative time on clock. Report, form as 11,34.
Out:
7,58
